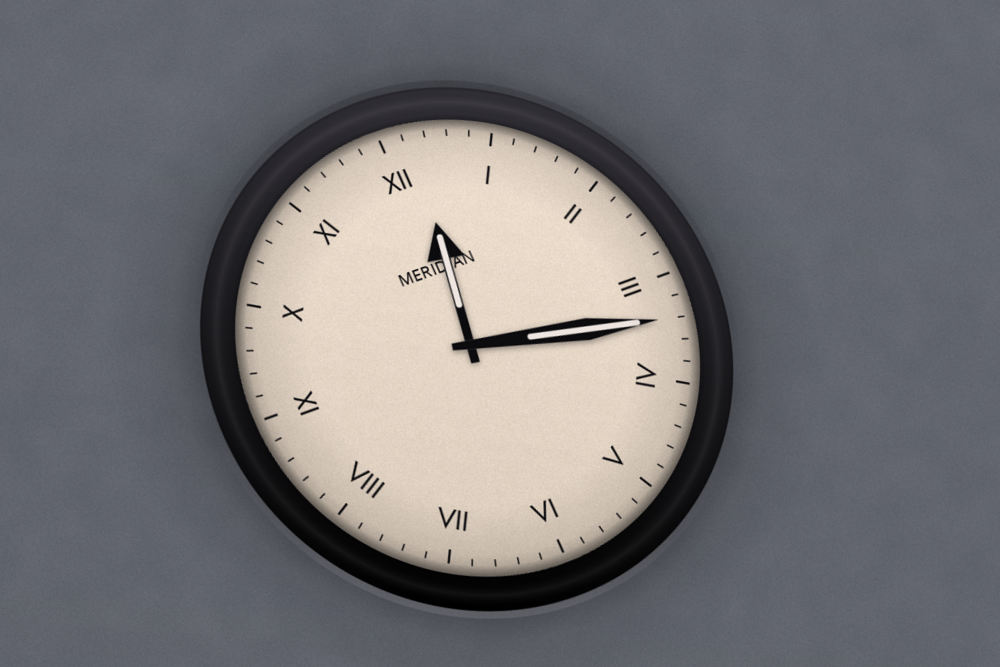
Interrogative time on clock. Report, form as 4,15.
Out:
12,17
